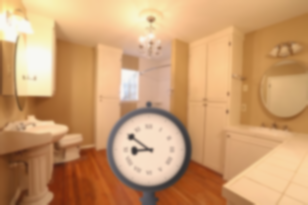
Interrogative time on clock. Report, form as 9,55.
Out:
8,51
